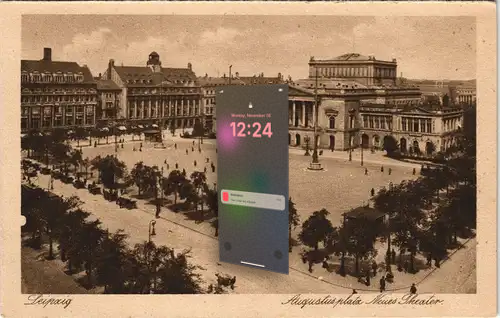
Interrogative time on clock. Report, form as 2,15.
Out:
12,24
